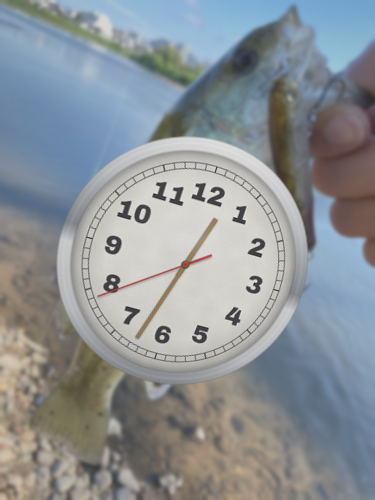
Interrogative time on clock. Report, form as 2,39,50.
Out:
12,32,39
